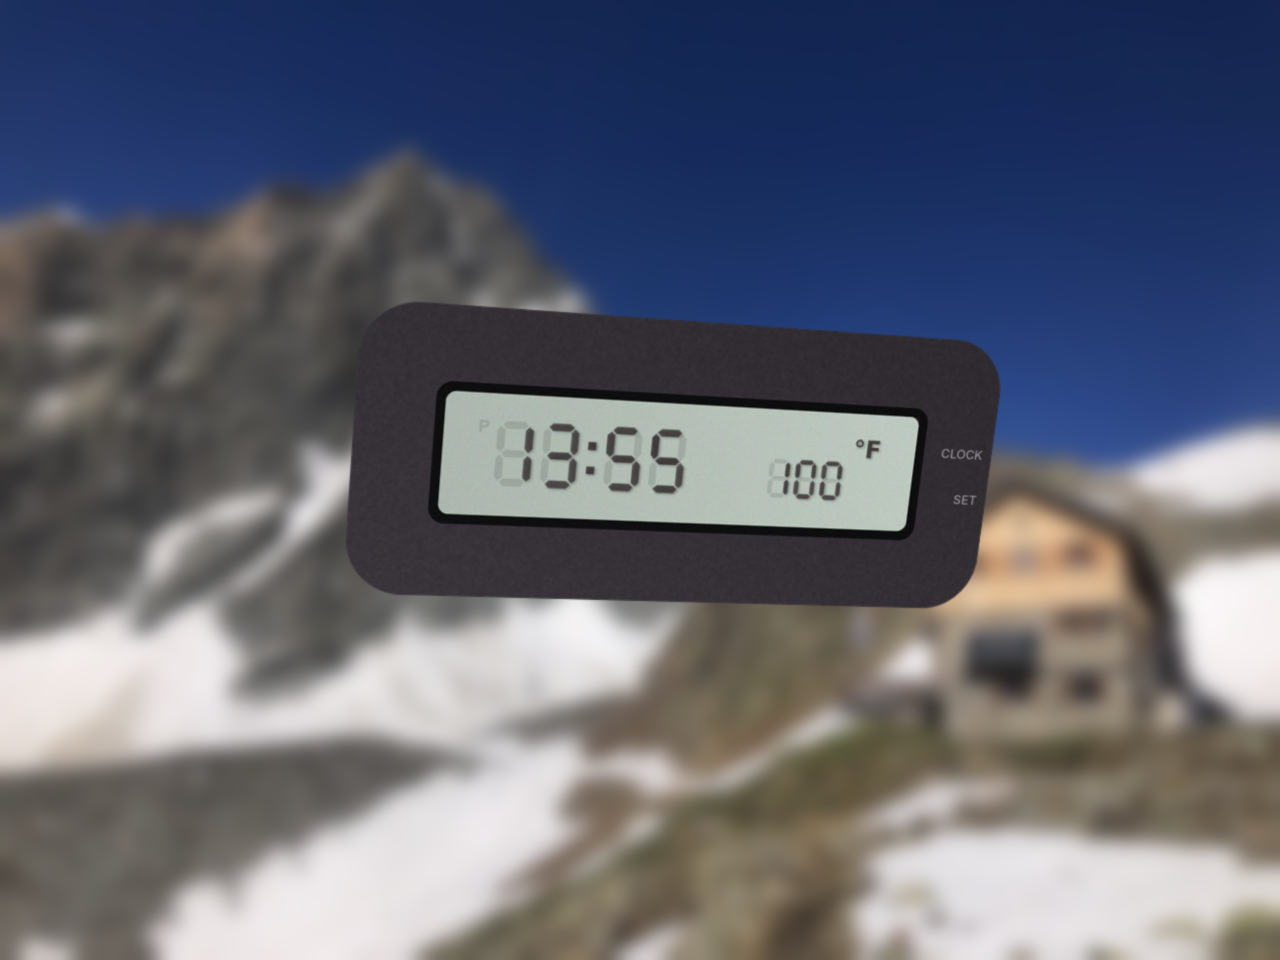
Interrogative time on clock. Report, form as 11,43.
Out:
13,55
